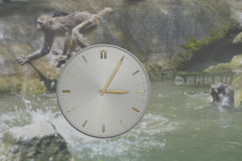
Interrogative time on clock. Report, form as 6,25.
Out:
3,05
